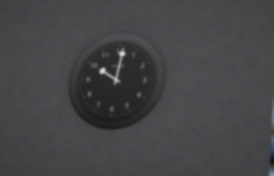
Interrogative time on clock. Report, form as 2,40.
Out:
10,01
